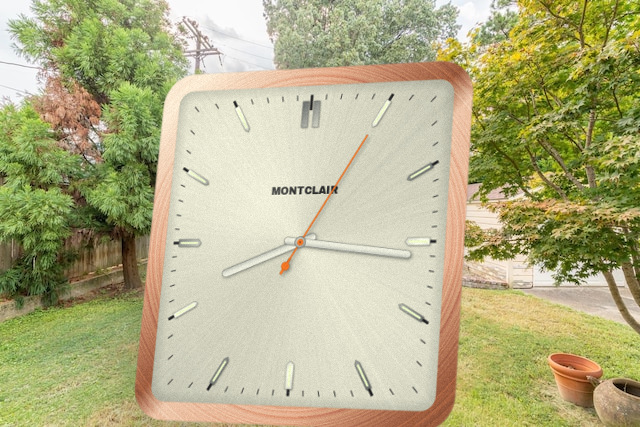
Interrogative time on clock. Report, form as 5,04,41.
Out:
8,16,05
